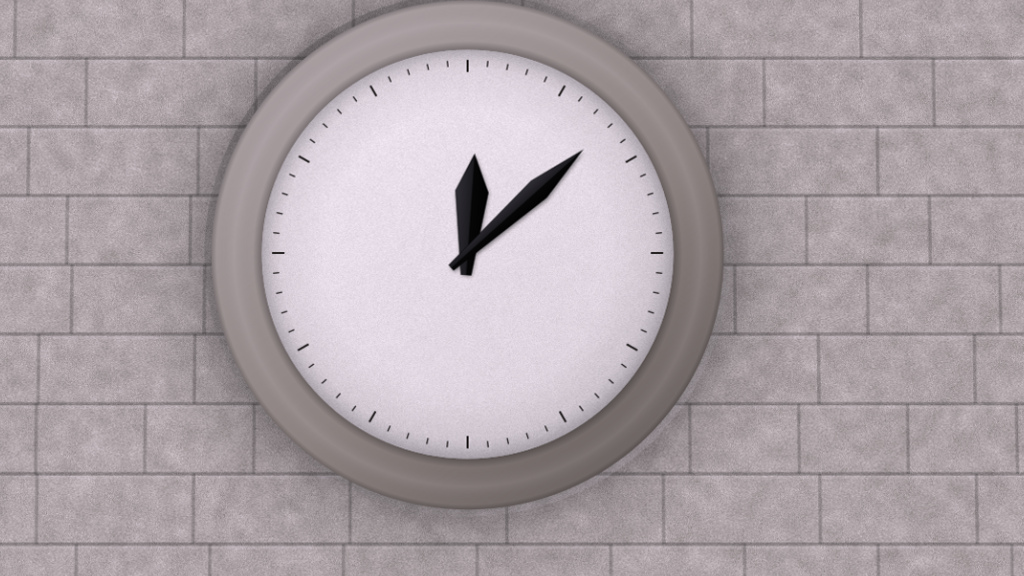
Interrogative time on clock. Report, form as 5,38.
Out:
12,08
